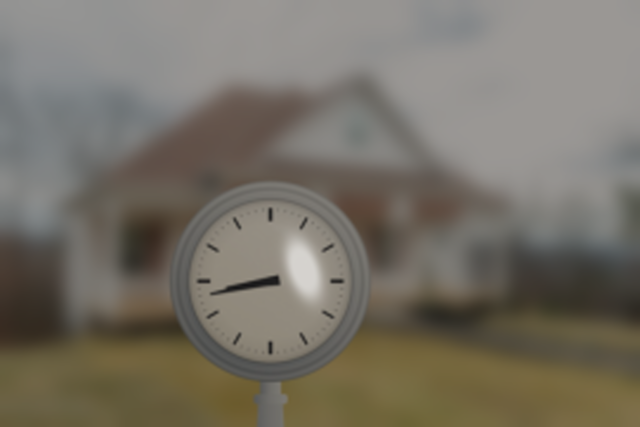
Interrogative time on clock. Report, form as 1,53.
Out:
8,43
